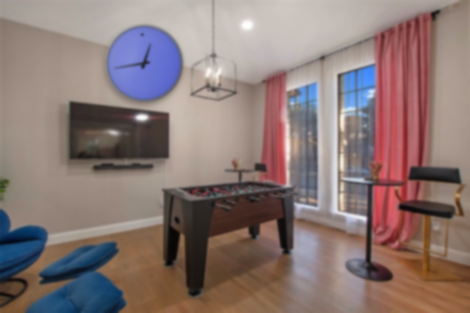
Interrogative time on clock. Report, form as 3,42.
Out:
12,44
